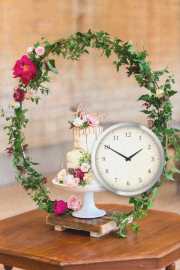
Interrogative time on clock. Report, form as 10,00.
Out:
1,50
